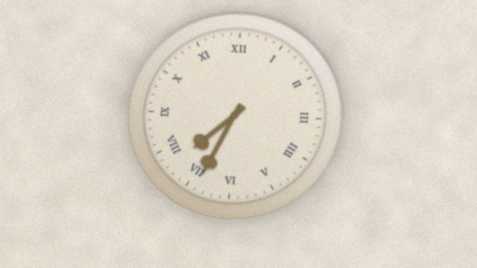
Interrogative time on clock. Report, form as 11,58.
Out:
7,34
